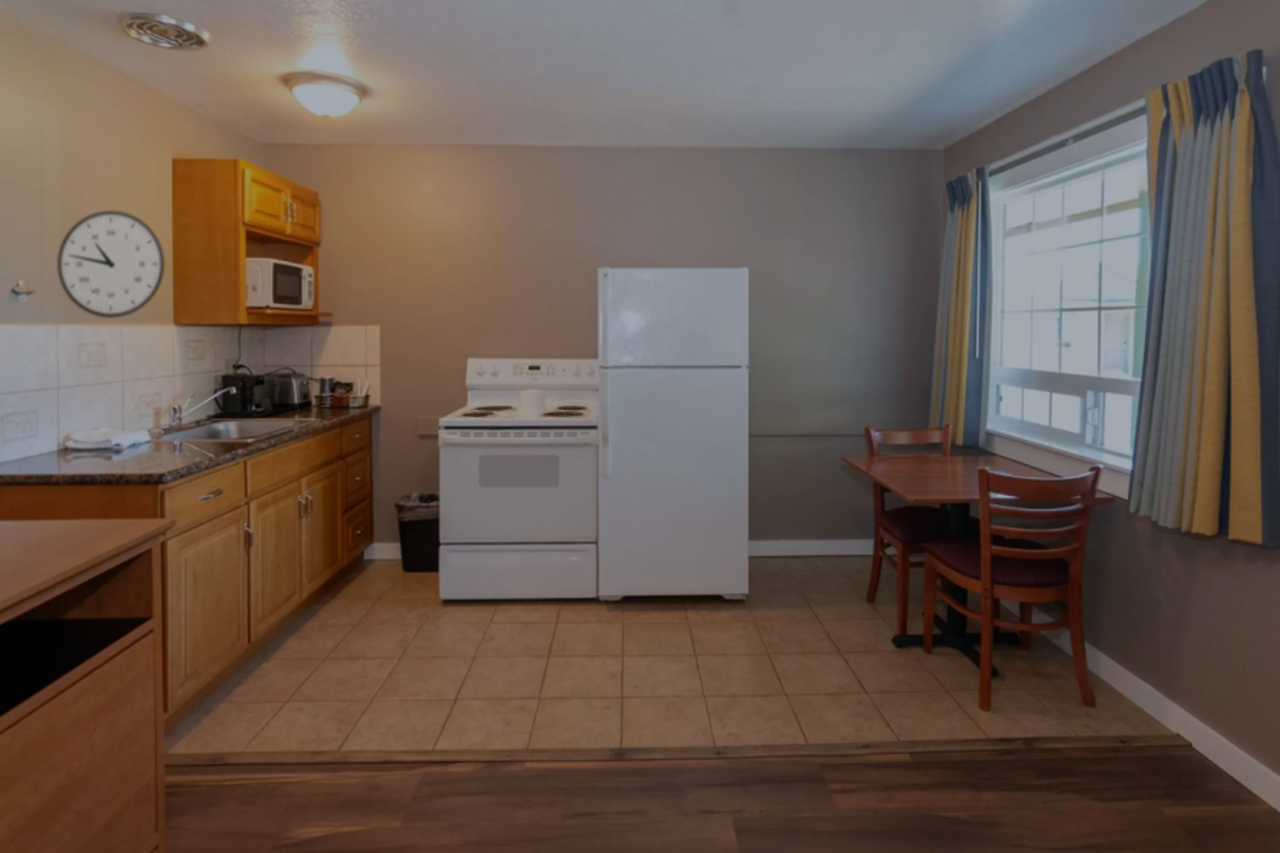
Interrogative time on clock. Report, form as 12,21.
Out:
10,47
